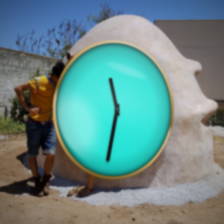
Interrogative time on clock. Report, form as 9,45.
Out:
11,32
